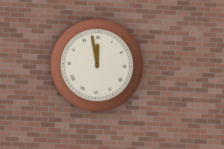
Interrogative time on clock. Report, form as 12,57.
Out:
11,58
